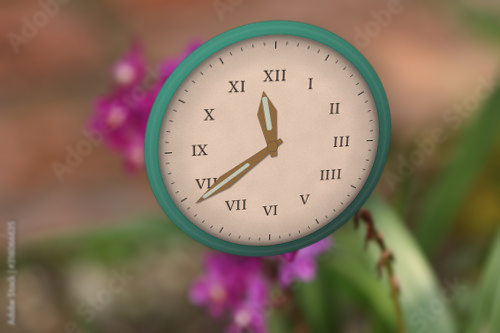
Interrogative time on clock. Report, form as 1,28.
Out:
11,39
